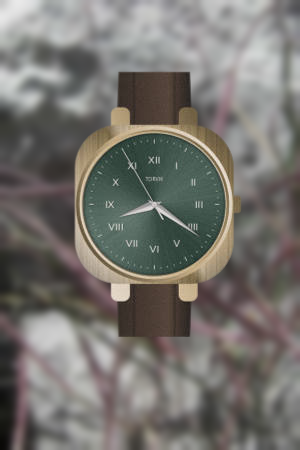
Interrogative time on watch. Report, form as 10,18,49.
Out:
8,20,55
